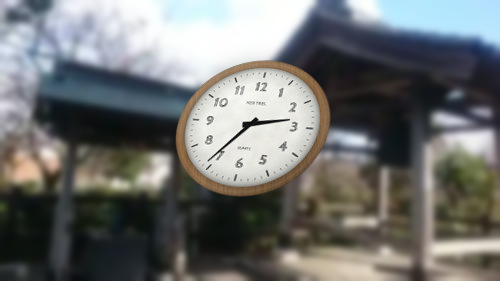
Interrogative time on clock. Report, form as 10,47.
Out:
2,36
